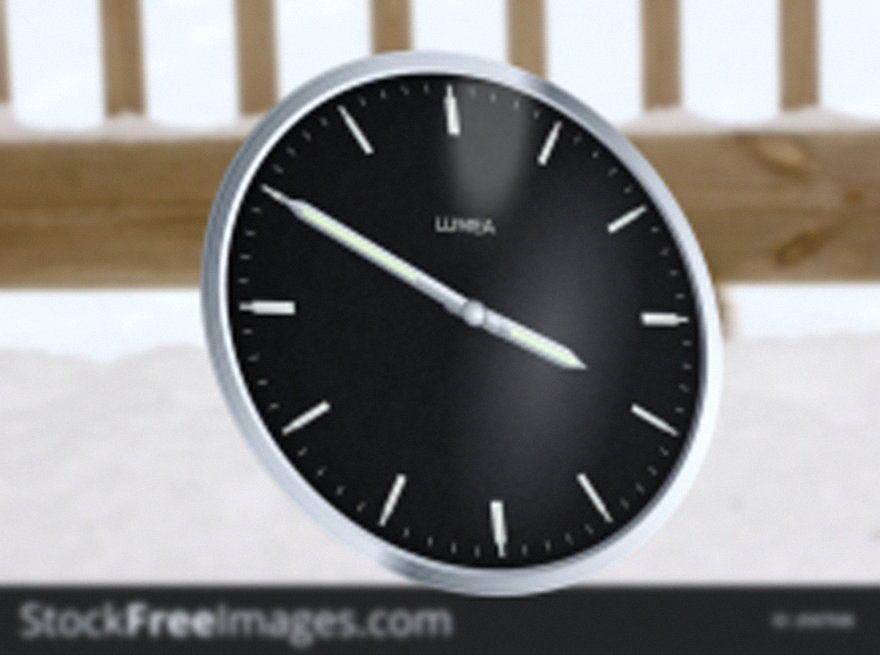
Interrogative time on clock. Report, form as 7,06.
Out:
3,50
